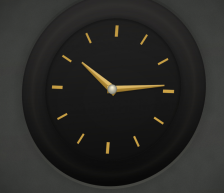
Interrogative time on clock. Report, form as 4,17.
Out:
10,14
